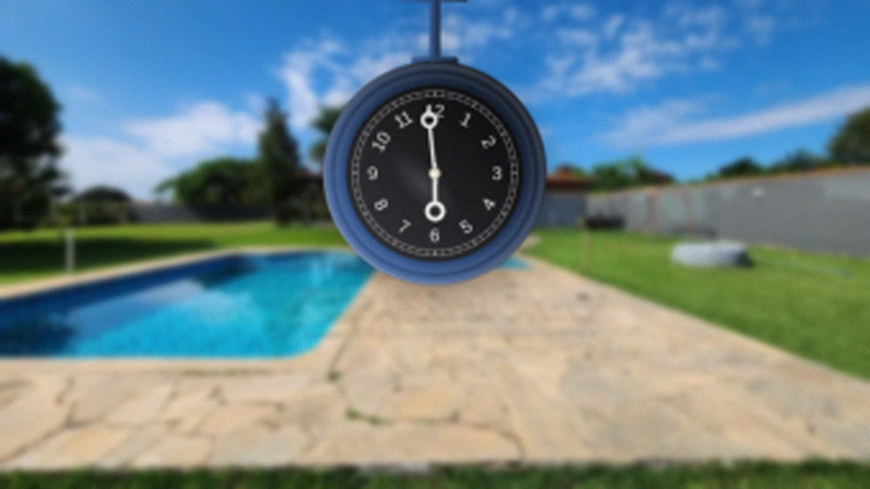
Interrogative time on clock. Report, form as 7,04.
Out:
5,59
